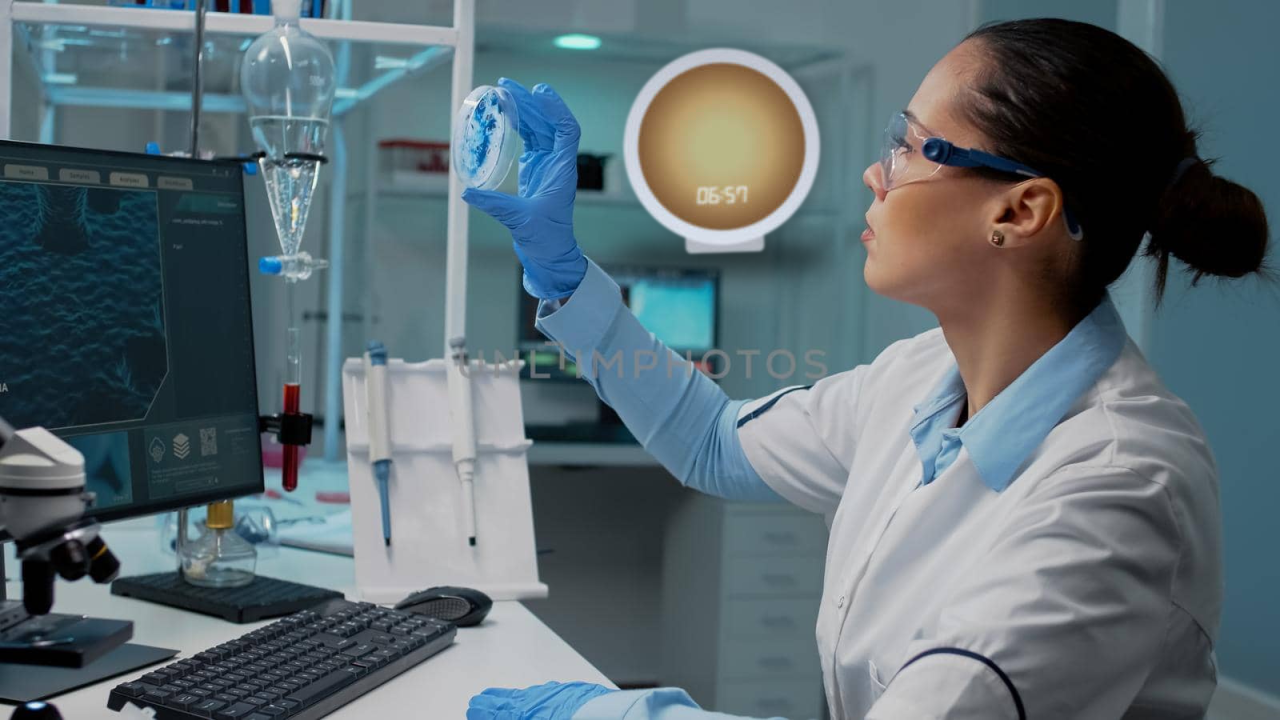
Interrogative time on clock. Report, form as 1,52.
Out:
6,57
